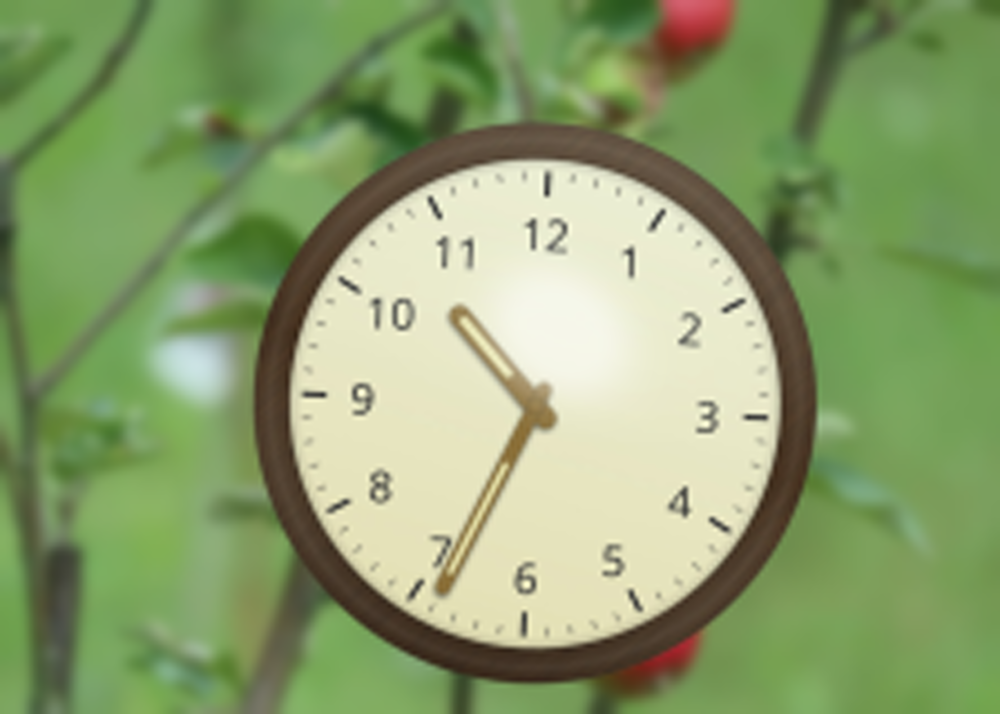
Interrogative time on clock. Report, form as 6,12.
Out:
10,34
